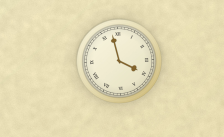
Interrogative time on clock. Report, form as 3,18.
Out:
3,58
